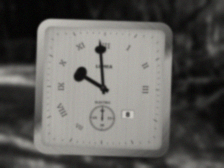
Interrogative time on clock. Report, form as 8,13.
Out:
9,59
